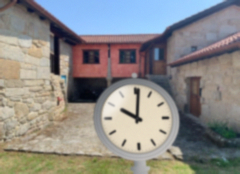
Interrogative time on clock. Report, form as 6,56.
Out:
10,01
